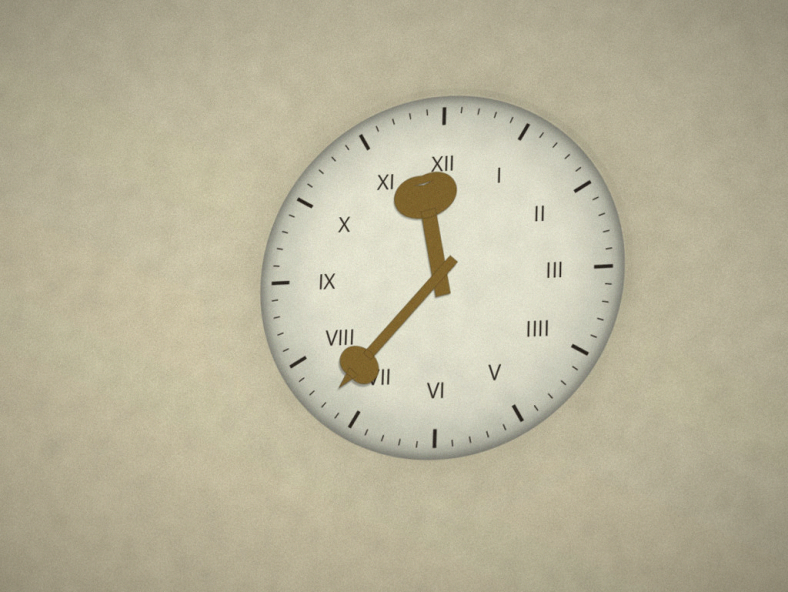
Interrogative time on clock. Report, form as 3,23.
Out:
11,37
